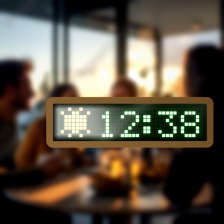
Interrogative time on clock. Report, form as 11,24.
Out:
12,38
